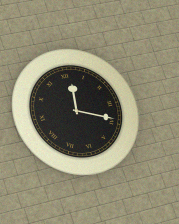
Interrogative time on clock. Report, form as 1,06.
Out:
12,19
